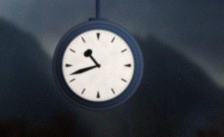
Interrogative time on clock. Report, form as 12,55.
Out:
10,42
